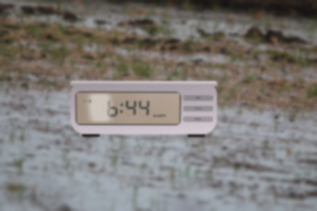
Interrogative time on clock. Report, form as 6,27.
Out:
6,44
